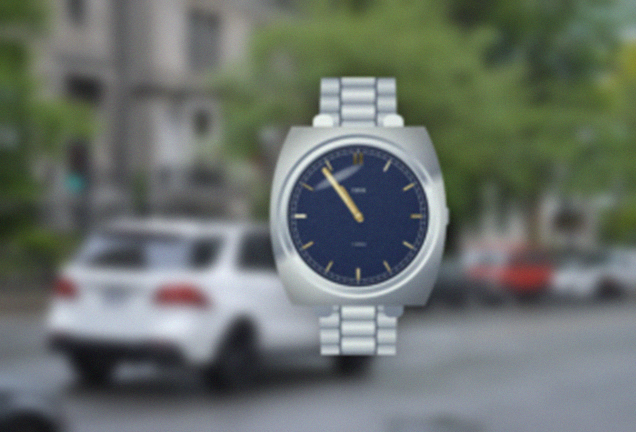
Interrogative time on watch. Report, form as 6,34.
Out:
10,54
